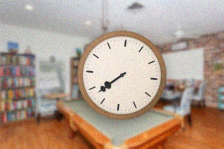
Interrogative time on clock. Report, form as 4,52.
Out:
7,38
